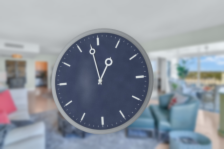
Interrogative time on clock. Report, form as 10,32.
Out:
12,58
